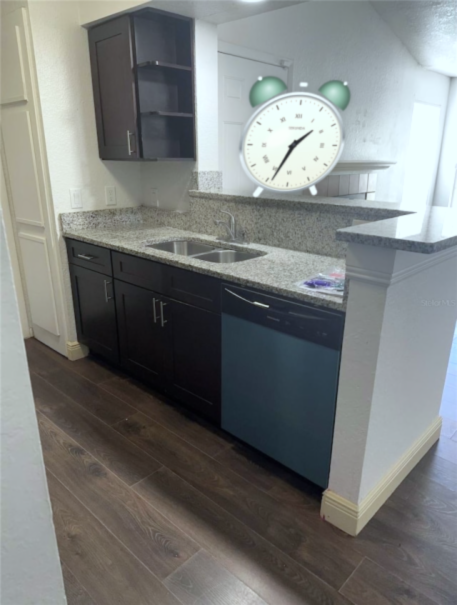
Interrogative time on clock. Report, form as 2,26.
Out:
1,34
